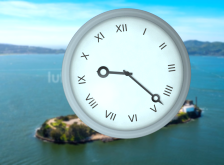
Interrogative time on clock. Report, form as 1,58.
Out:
9,23
